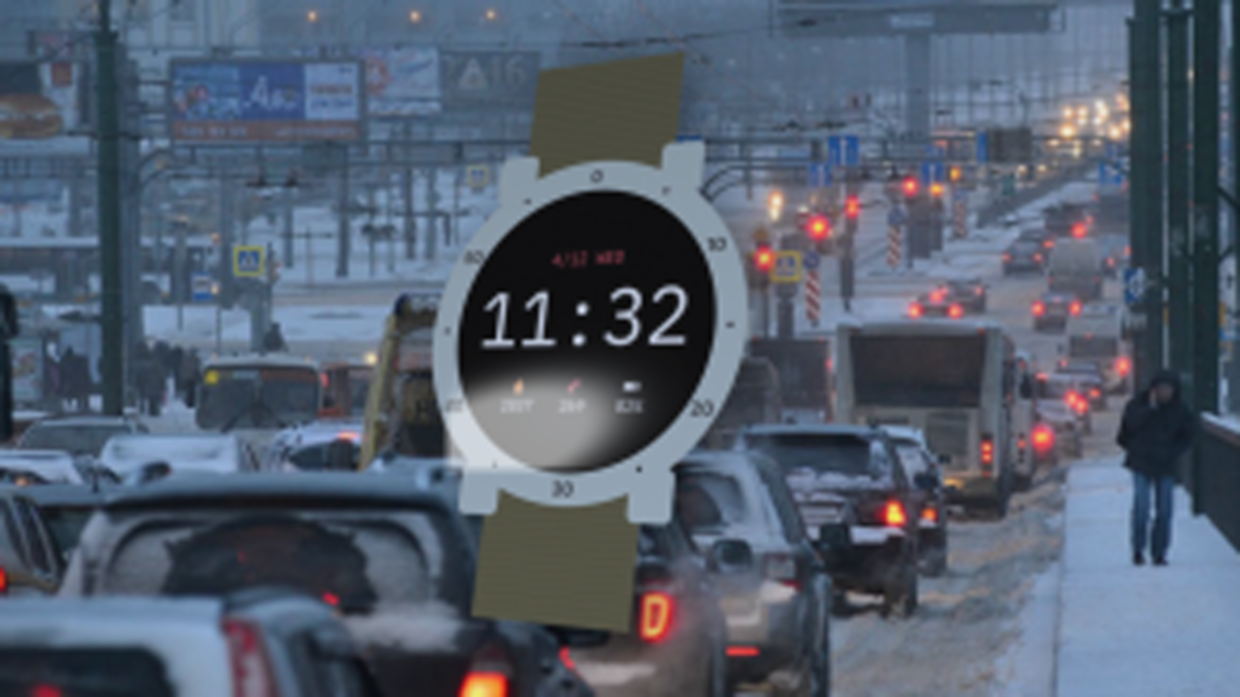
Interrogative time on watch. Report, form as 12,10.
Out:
11,32
